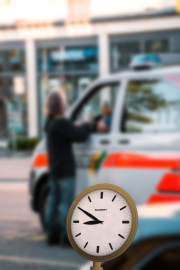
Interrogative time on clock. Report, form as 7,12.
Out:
8,50
